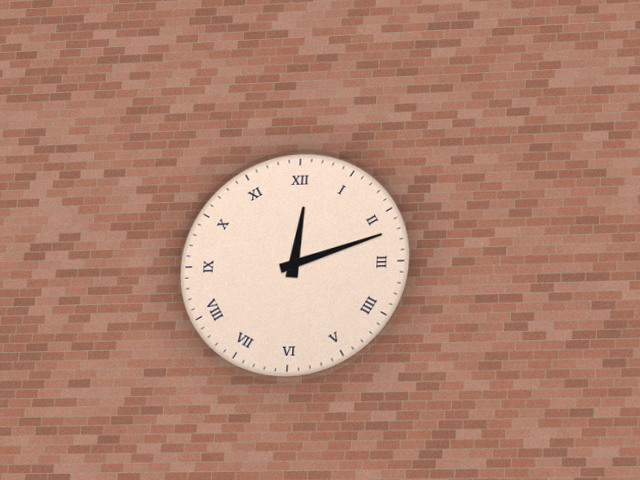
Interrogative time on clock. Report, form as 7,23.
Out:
12,12
